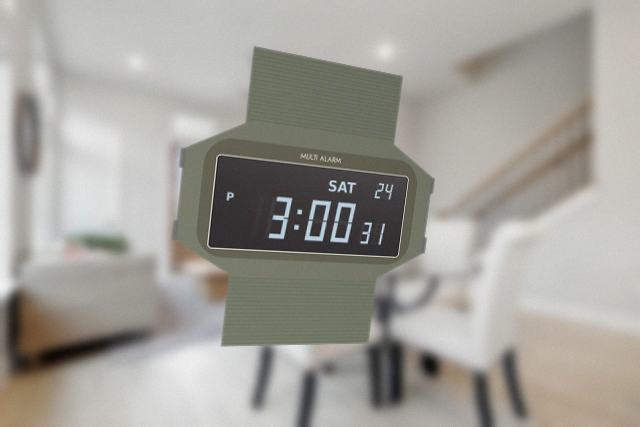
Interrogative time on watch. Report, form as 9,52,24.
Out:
3,00,31
